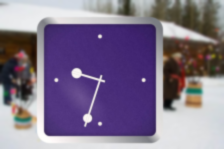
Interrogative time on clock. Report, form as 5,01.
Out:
9,33
